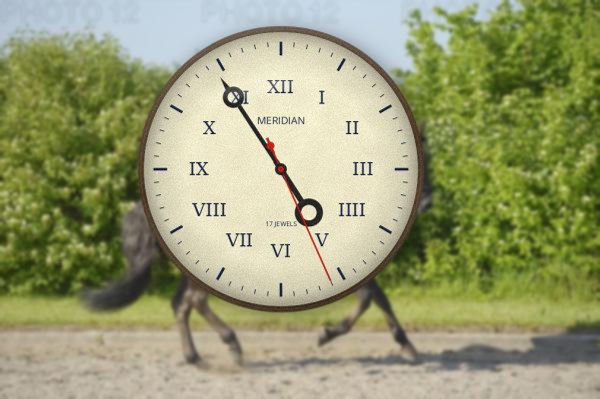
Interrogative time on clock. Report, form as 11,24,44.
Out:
4,54,26
